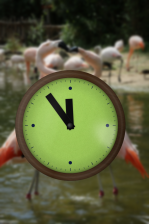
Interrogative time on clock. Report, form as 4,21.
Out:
11,54
